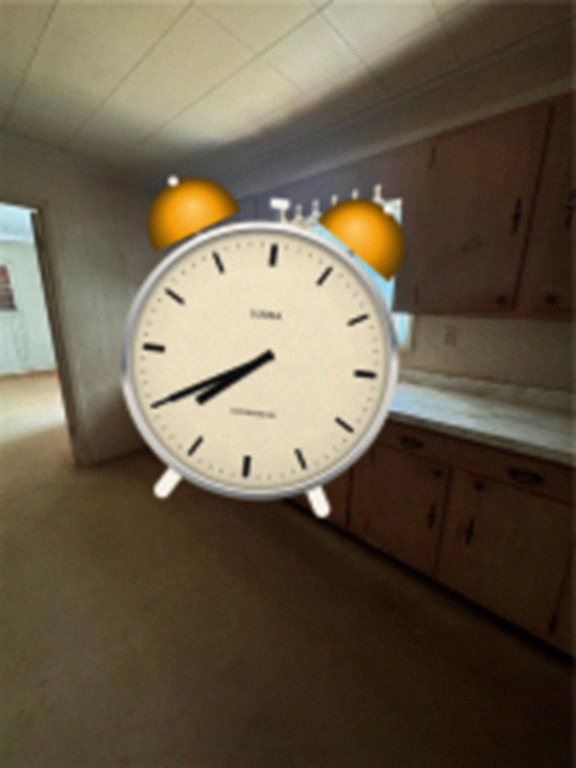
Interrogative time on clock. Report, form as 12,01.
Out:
7,40
